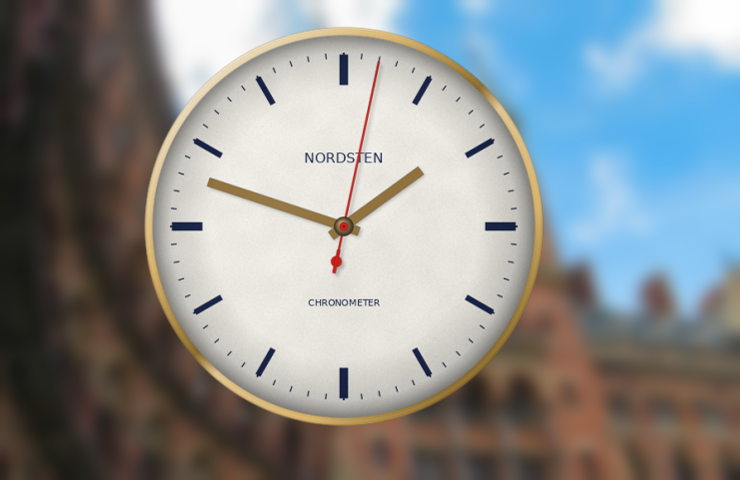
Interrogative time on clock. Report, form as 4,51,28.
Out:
1,48,02
